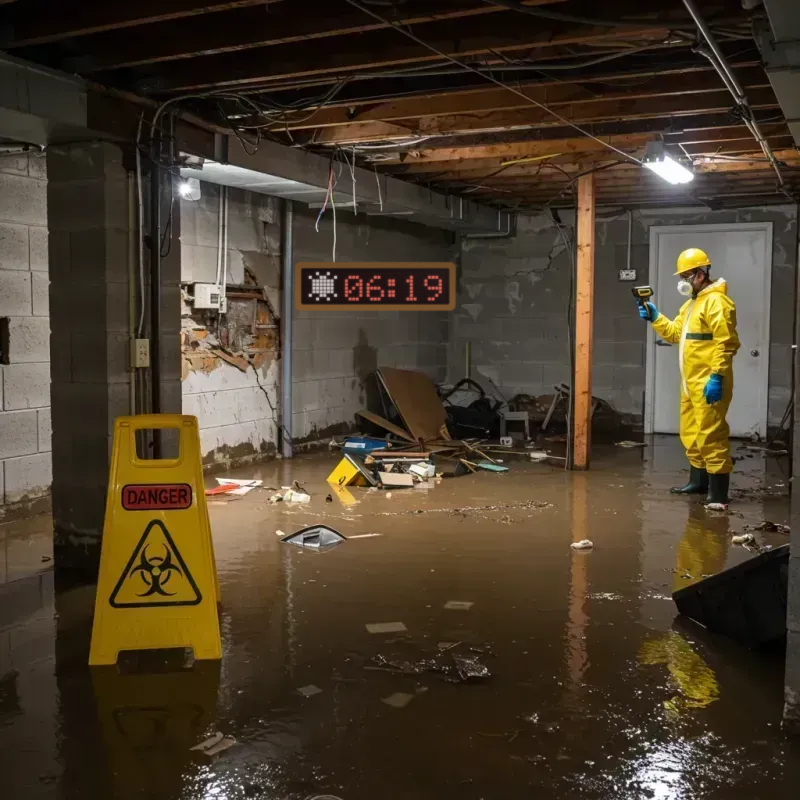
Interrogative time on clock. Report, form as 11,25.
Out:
6,19
